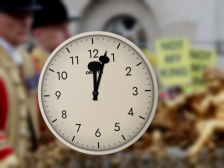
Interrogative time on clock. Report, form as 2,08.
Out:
12,03
